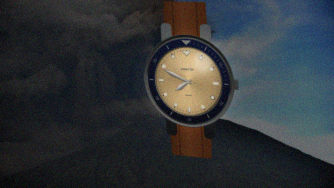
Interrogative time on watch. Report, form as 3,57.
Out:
7,49
